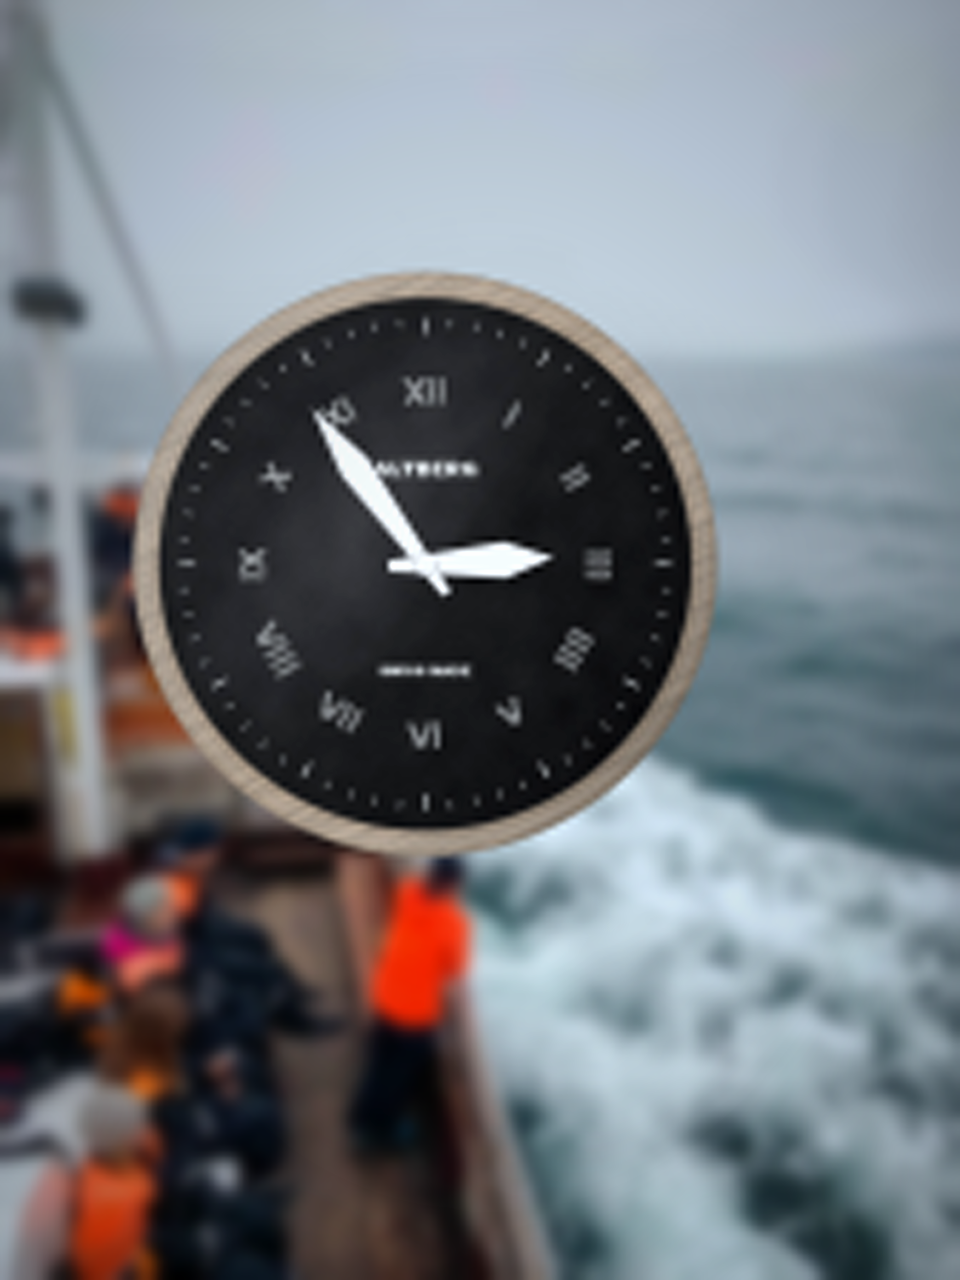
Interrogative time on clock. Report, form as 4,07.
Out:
2,54
